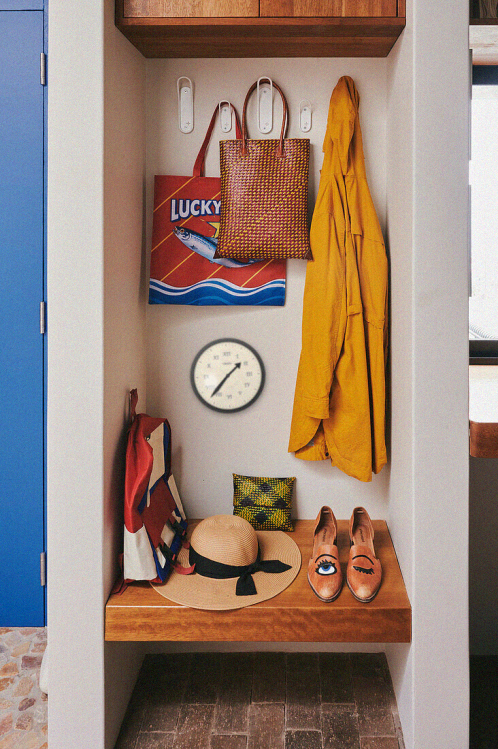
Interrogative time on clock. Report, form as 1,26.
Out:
1,37
